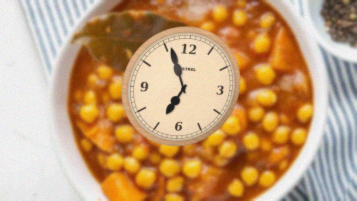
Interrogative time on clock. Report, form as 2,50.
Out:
6,56
